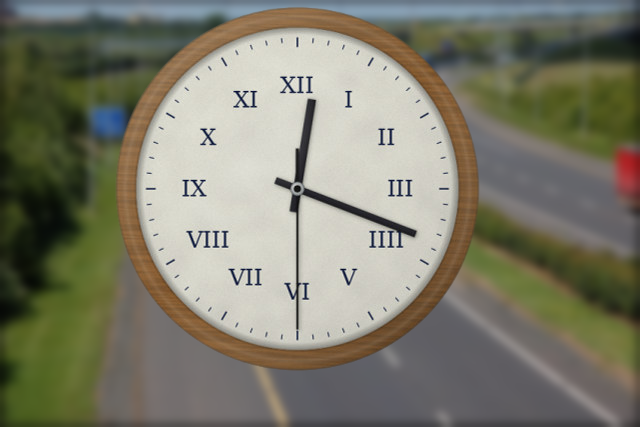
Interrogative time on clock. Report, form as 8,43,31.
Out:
12,18,30
